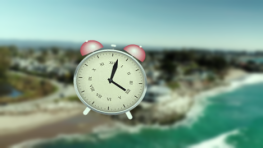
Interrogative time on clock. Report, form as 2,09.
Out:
4,02
